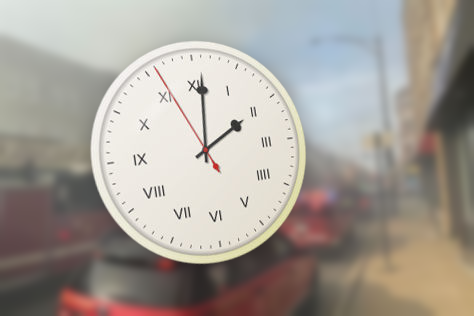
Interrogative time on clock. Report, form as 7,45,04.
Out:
2,00,56
